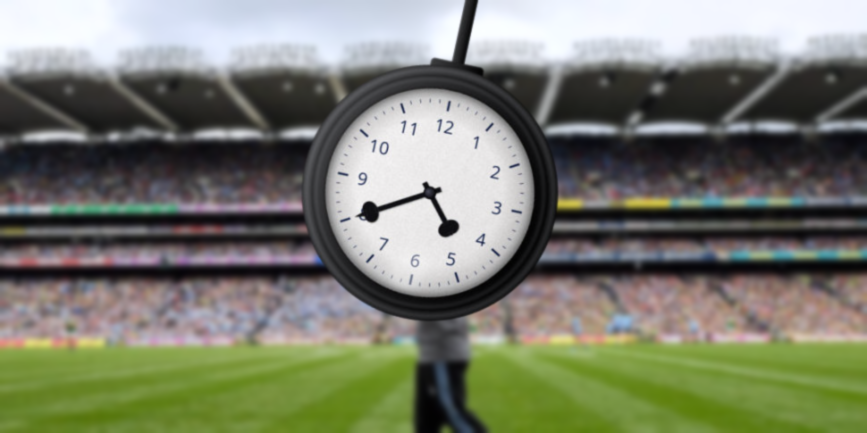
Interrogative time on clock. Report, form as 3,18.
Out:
4,40
